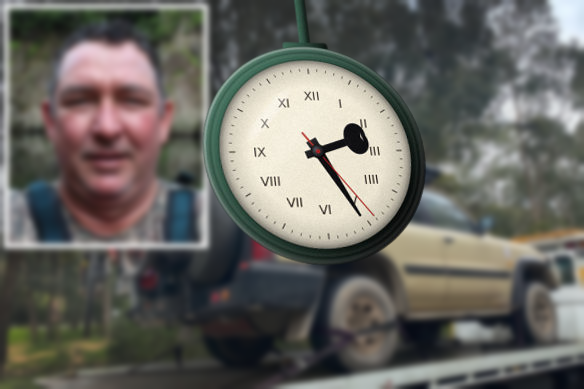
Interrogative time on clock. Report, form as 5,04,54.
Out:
2,25,24
